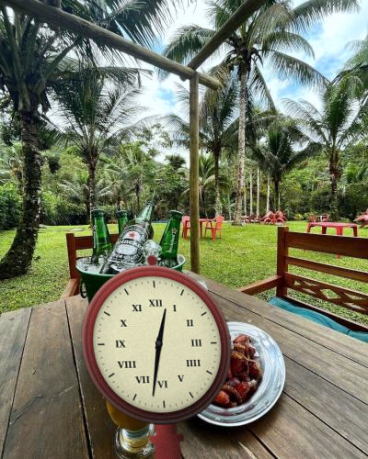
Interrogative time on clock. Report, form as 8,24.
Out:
12,32
